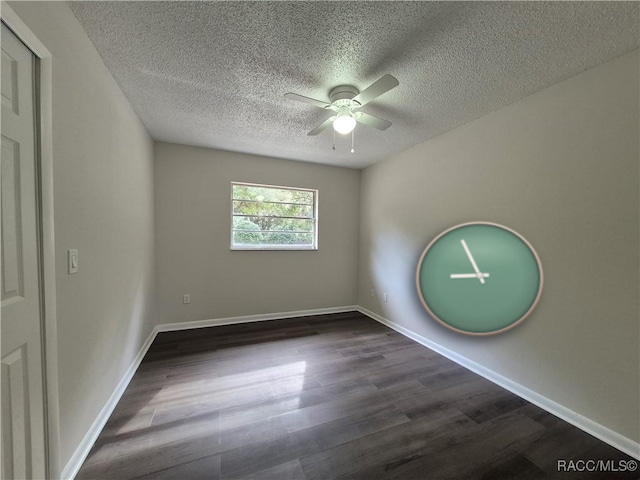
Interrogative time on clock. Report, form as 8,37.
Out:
8,56
